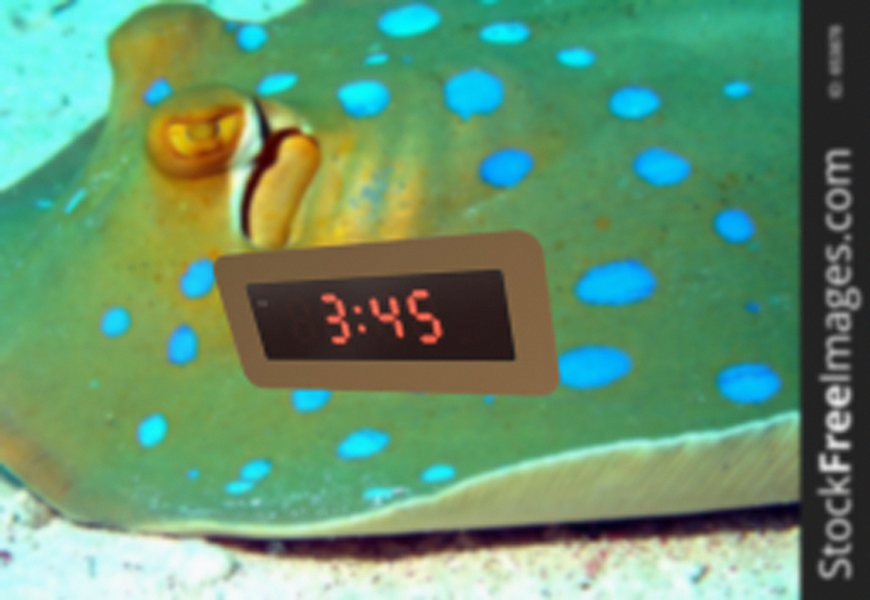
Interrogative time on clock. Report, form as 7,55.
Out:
3,45
